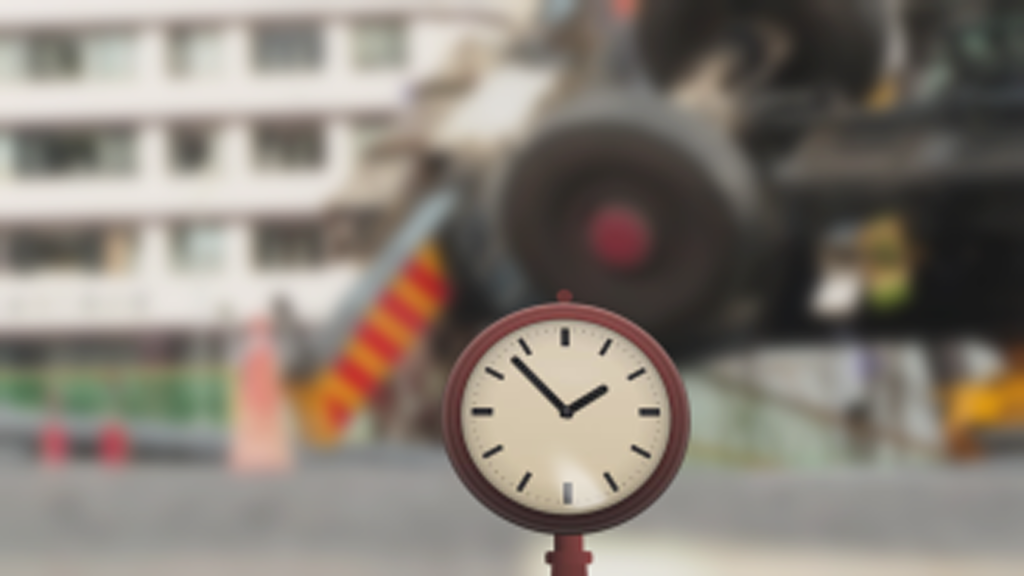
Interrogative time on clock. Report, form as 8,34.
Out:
1,53
